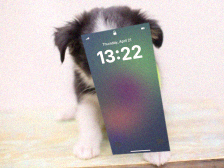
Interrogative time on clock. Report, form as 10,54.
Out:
13,22
